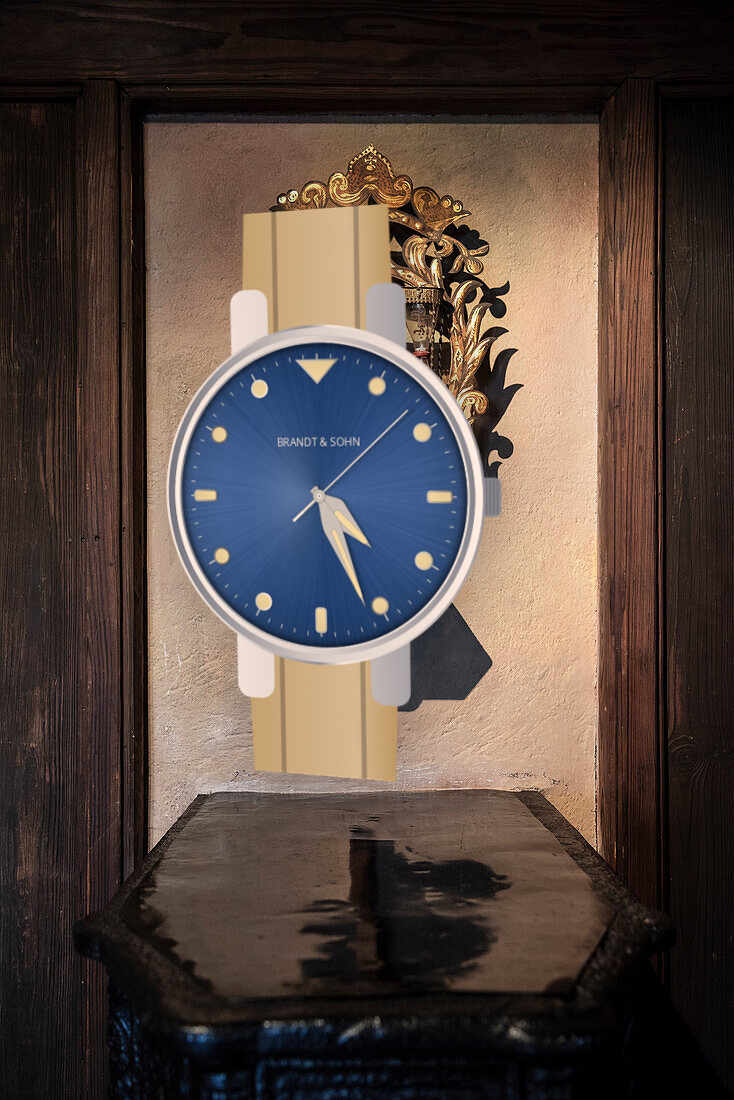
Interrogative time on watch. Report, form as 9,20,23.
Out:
4,26,08
